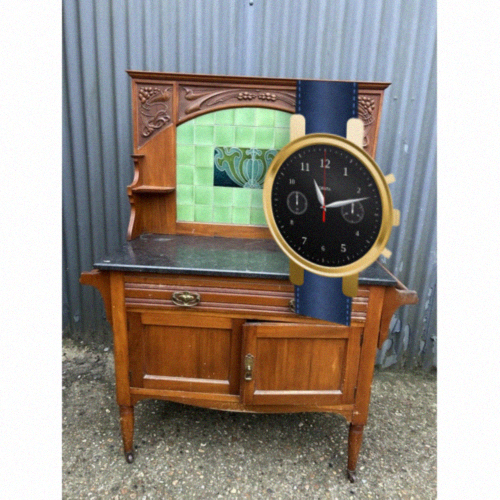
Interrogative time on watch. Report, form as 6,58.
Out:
11,12
